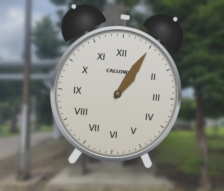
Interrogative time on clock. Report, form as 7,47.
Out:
1,05
